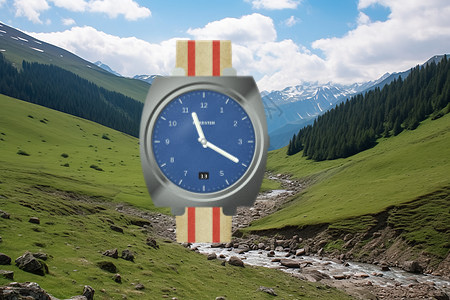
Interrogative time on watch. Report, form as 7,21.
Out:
11,20
